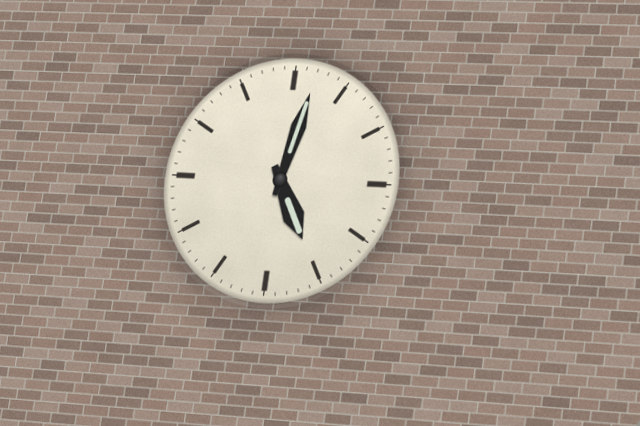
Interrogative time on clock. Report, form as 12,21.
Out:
5,02
